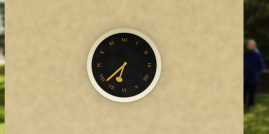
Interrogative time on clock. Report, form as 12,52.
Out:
6,38
